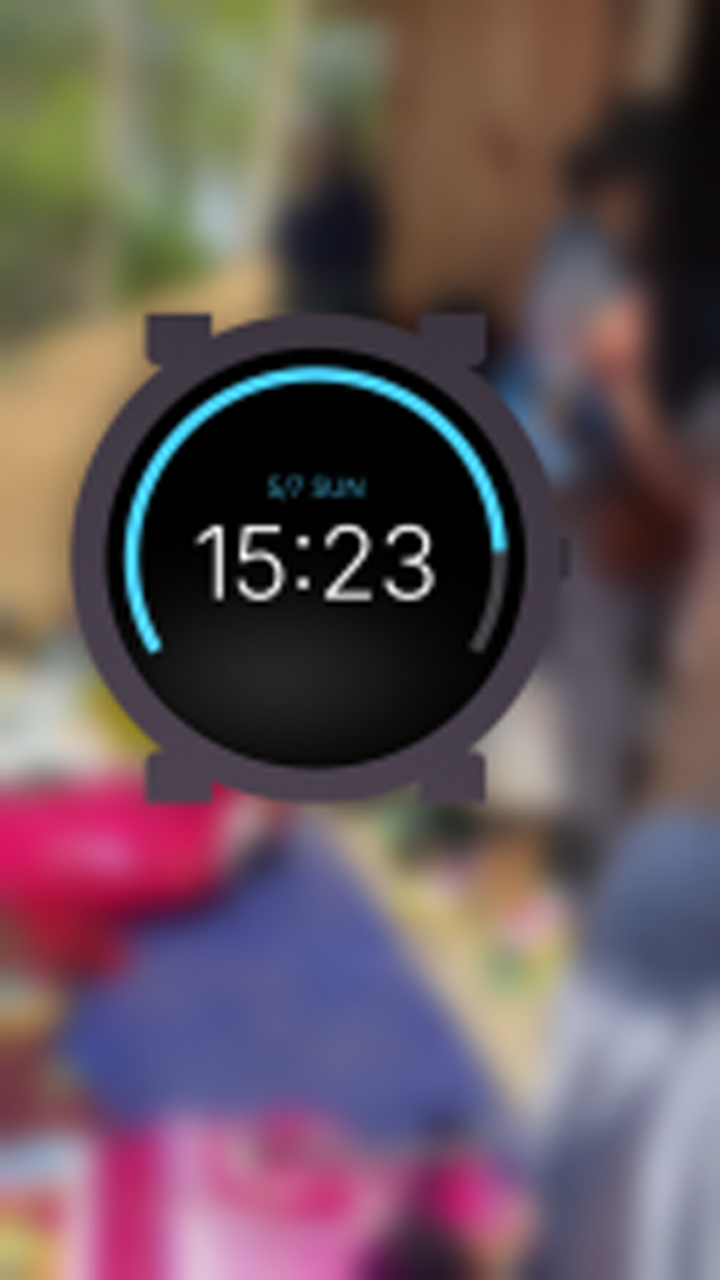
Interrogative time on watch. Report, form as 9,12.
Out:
15,23
